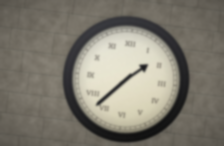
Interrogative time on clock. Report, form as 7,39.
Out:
1,37
